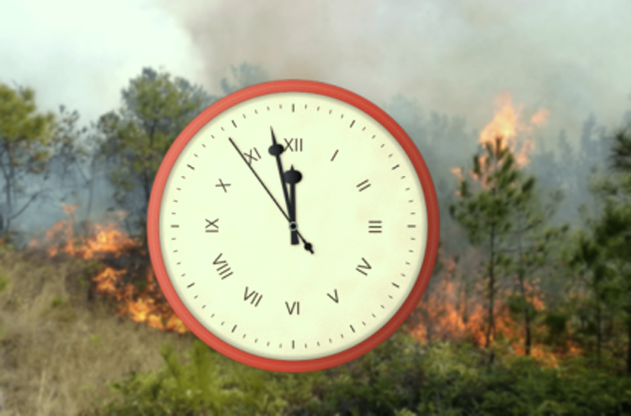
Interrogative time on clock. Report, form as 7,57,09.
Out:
11,57,54
